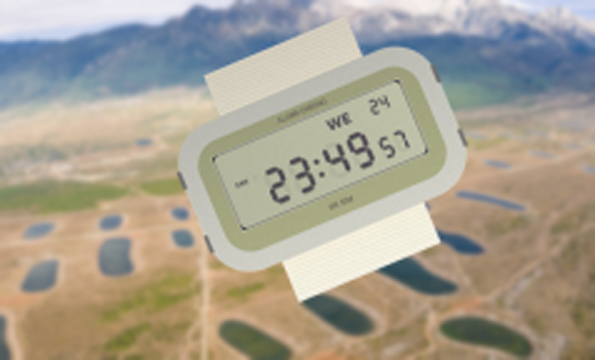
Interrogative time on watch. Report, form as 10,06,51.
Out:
23,49,57
